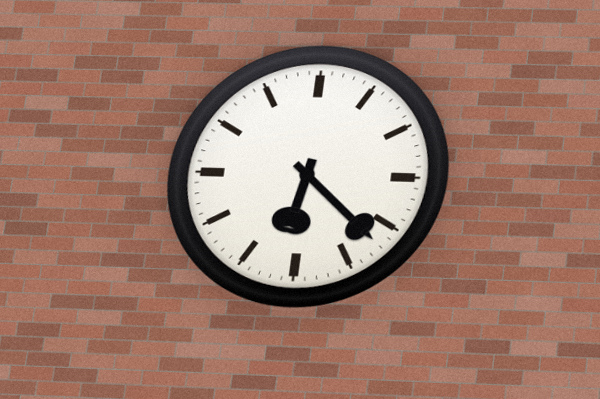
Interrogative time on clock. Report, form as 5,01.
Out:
6,22
